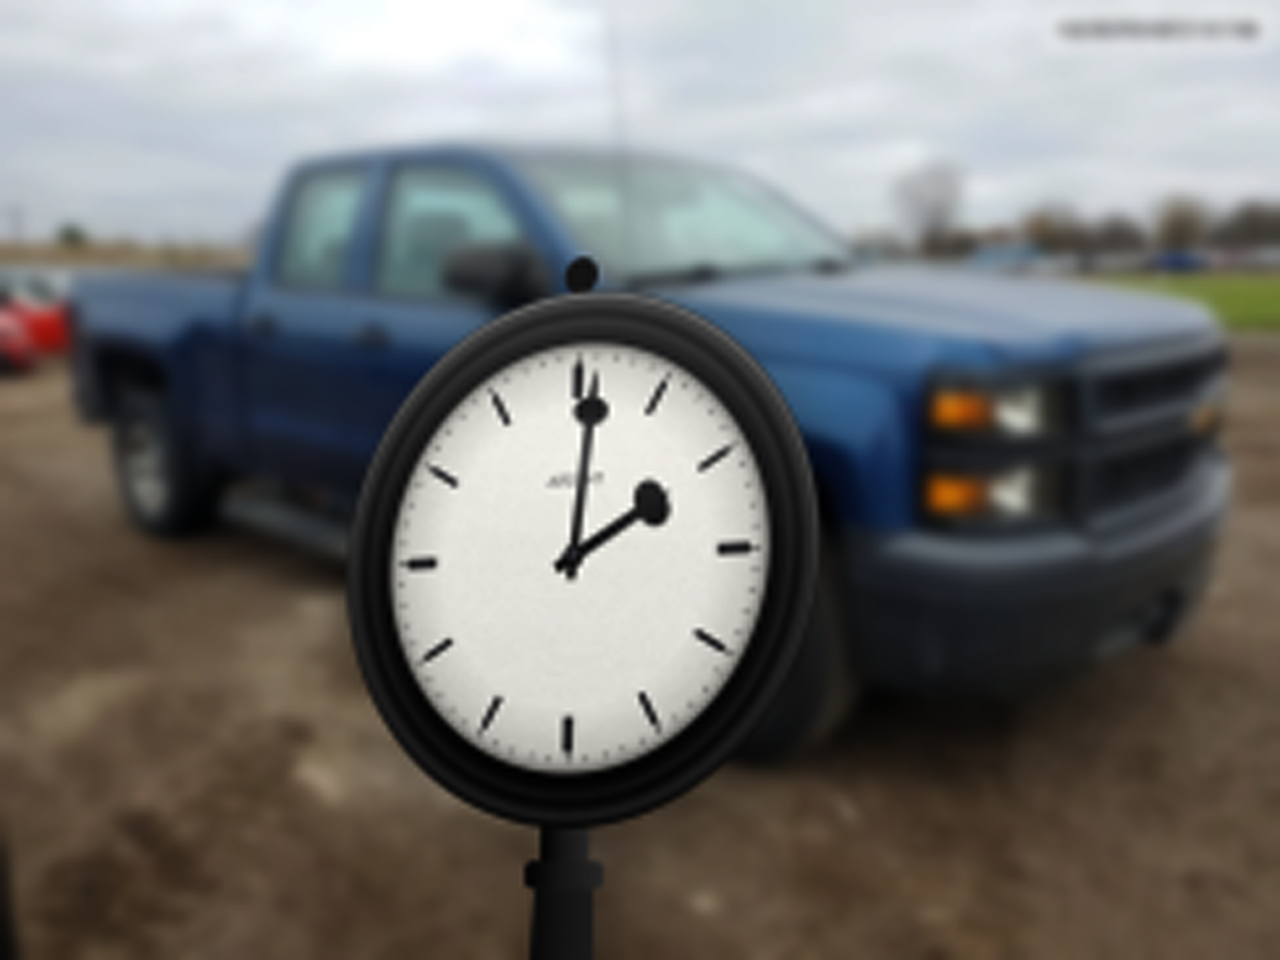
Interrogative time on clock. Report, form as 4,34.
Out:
2,01
